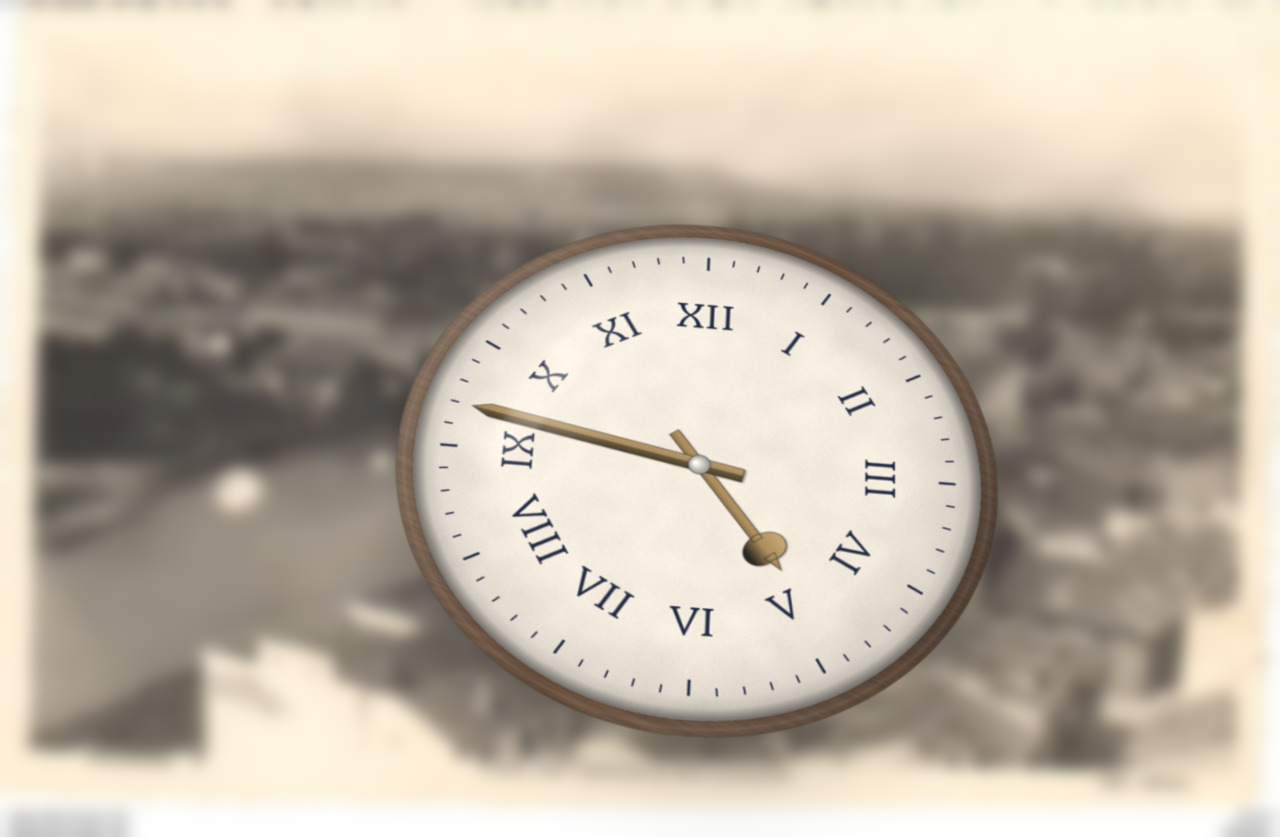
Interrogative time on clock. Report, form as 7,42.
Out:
4,47
